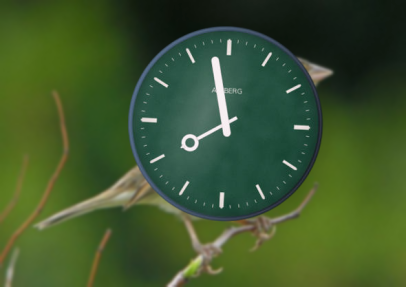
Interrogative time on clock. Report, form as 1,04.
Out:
7,58
